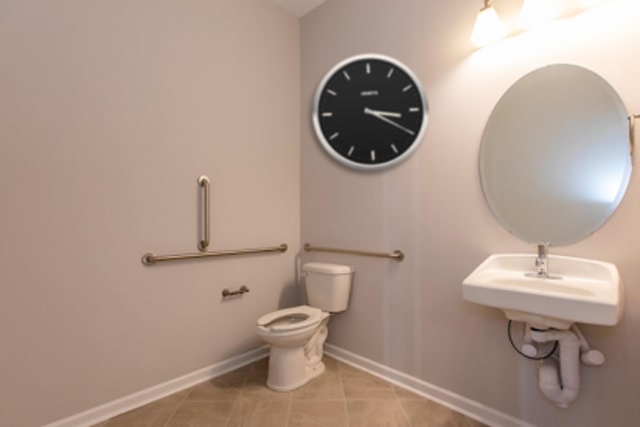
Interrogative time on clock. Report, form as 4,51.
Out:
3,20
